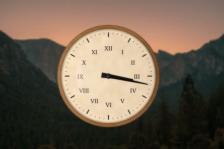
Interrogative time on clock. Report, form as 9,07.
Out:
3,17
